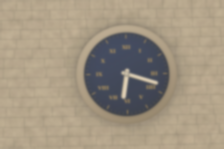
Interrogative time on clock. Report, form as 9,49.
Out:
6,18
